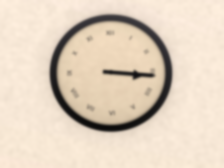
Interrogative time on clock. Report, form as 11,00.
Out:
3,16
